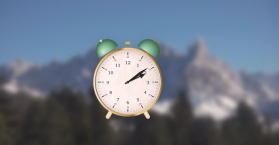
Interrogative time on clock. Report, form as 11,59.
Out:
2,09
